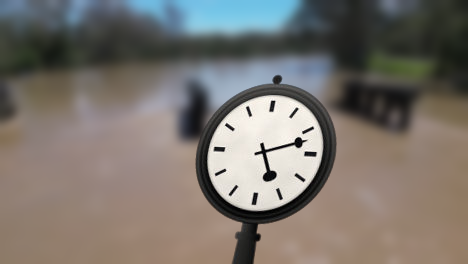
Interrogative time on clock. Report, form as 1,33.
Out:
5,12
